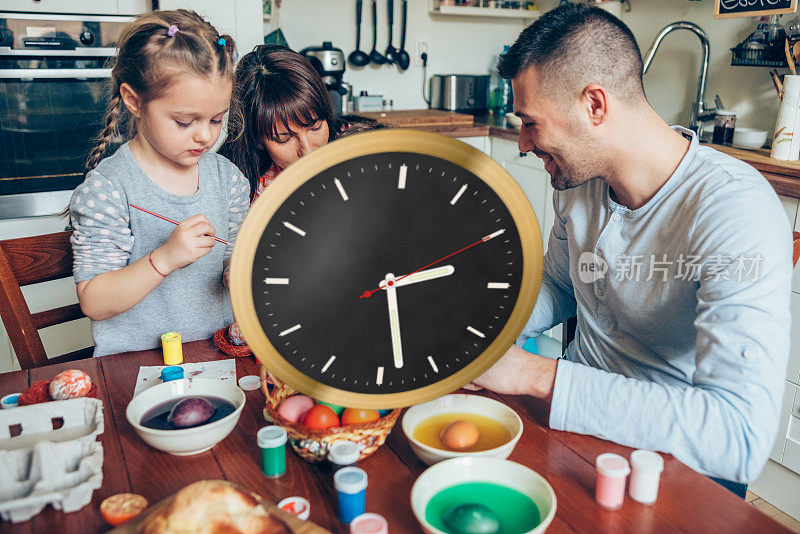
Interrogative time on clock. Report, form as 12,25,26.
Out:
2,28,10
